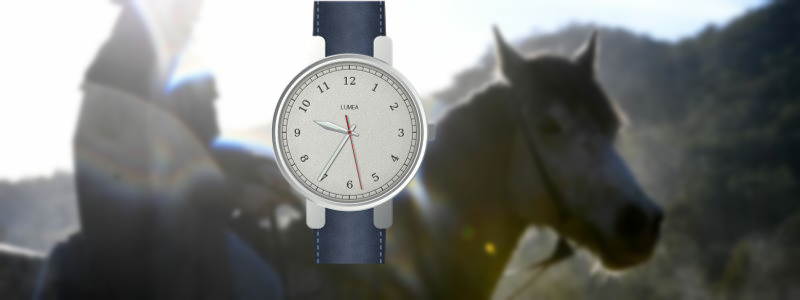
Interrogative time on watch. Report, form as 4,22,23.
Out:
9,35,28
